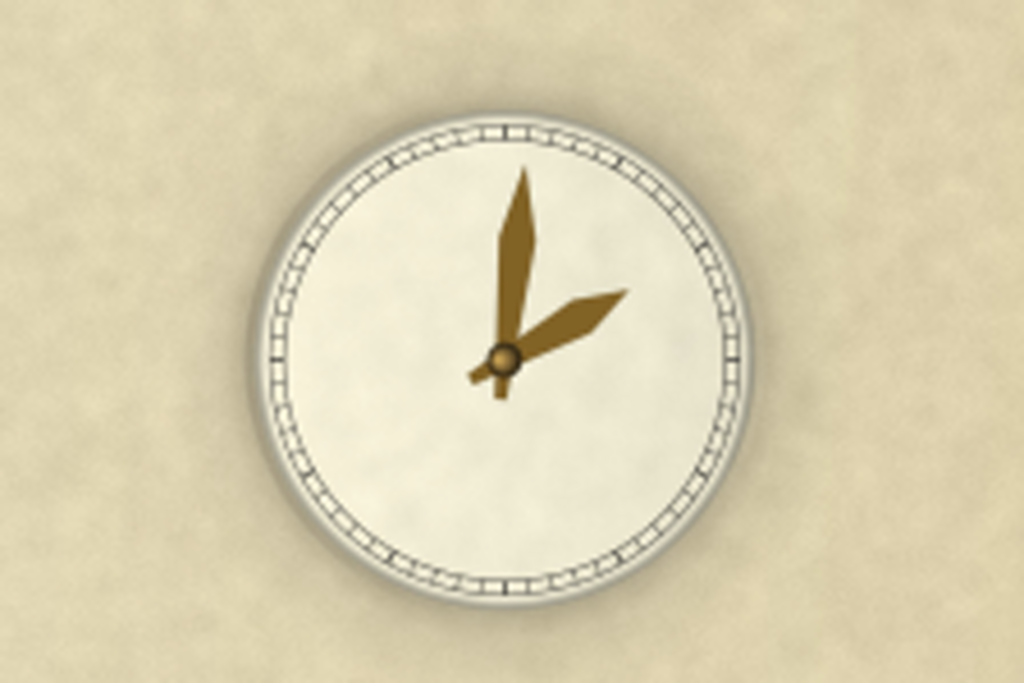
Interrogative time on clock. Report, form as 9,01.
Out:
2,01
